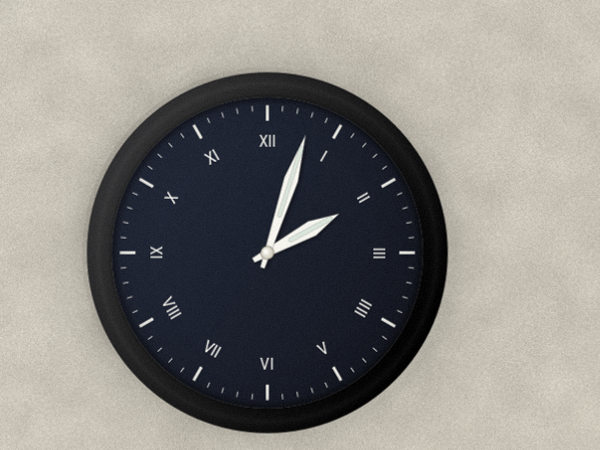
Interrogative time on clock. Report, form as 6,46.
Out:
2,03
